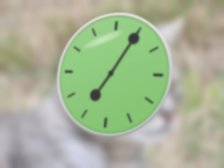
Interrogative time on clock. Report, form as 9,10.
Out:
7,05
